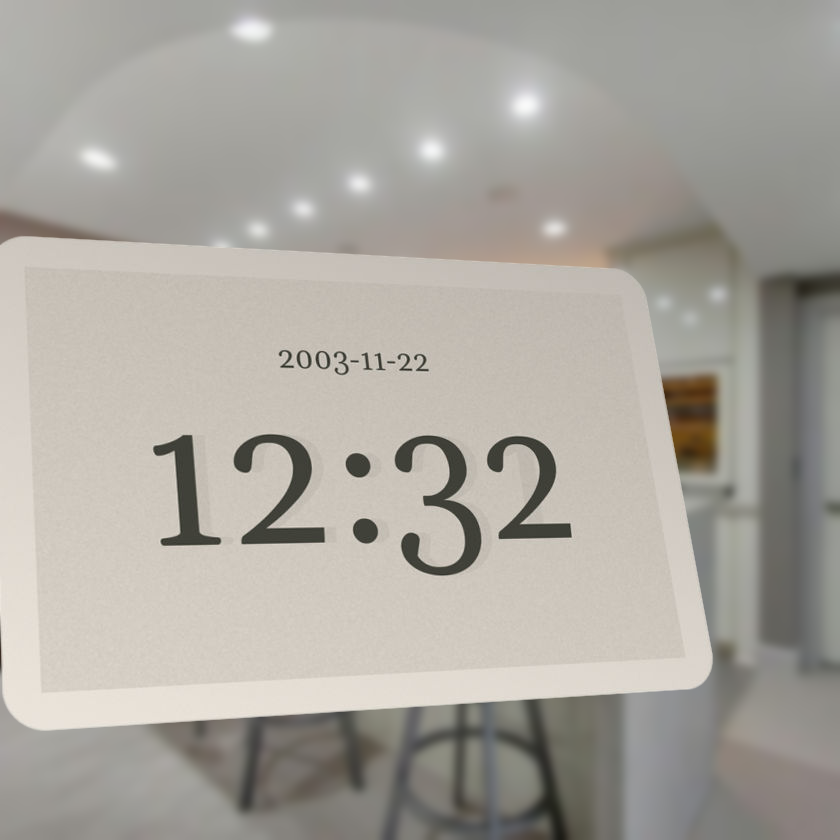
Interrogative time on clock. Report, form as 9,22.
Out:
12,32
